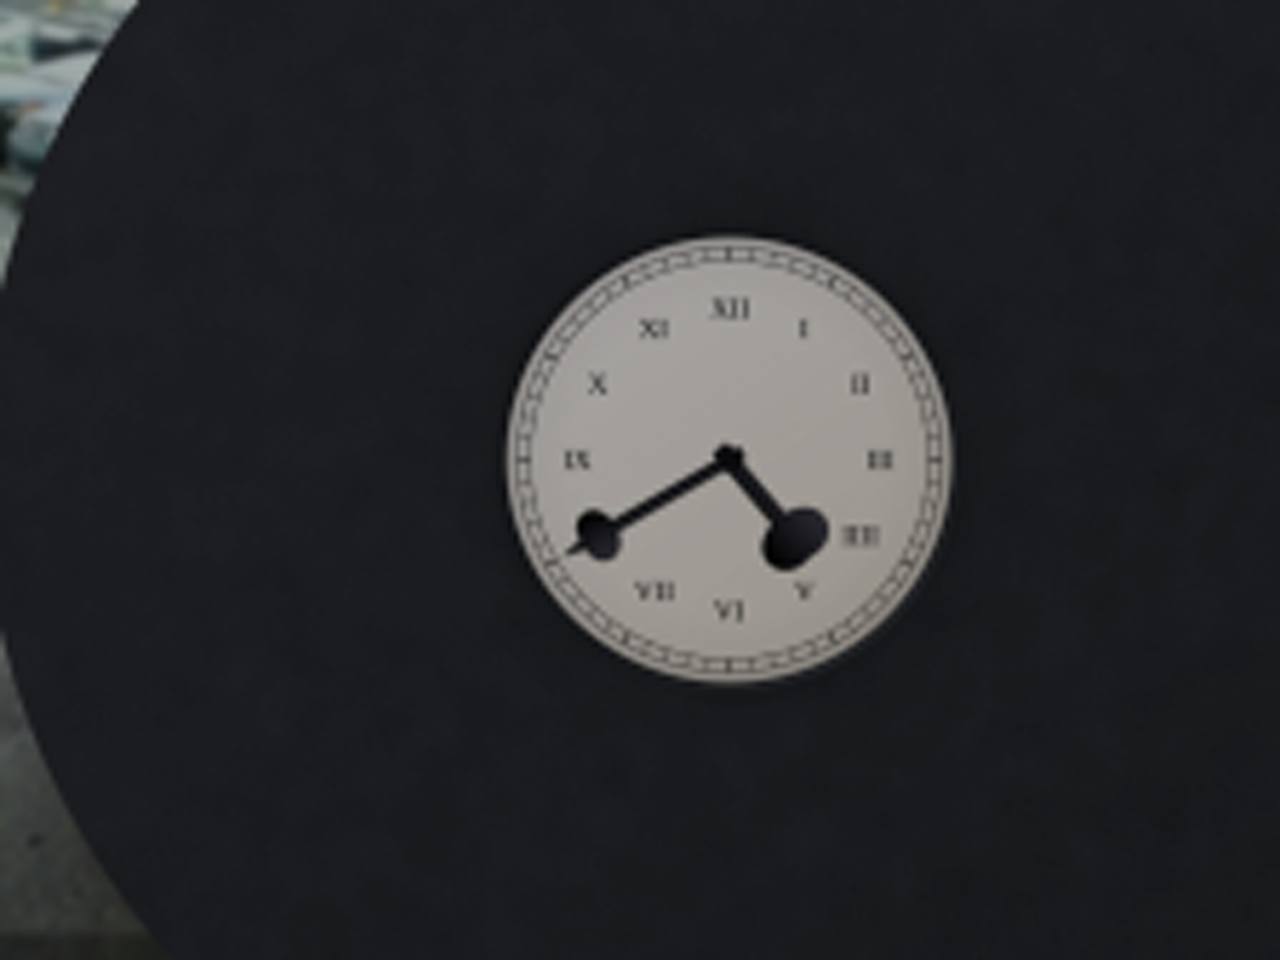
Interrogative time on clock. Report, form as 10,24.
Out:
4,40
